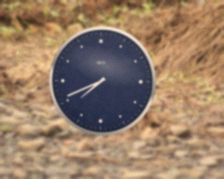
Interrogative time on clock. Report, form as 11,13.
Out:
7,41
